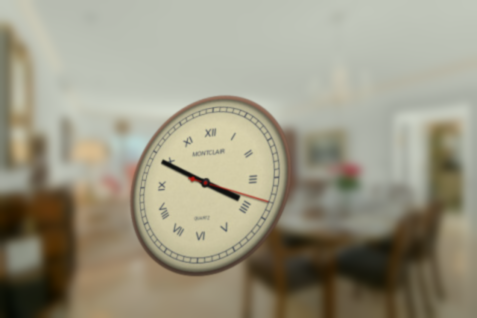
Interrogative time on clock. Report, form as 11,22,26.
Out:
3,49,18
